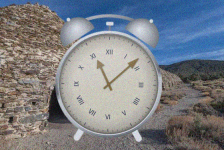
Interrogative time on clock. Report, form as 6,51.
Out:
11,08
